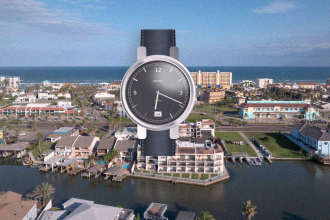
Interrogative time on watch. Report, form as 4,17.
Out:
6,19
